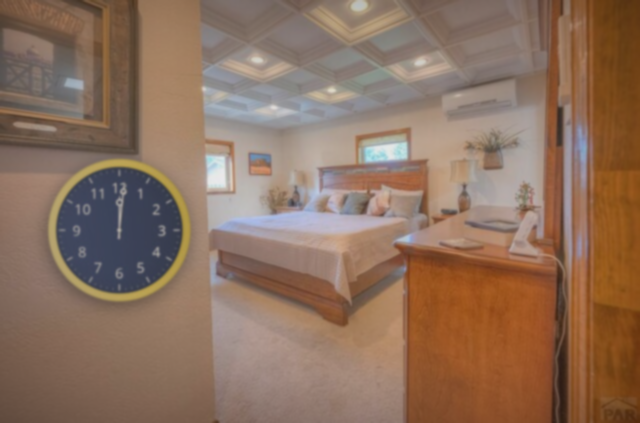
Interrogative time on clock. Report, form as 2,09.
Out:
12,01
